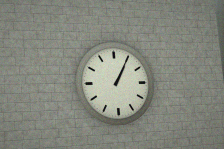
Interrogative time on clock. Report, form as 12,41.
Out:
1,05
